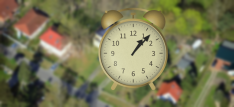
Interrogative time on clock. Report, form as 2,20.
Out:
1,07
